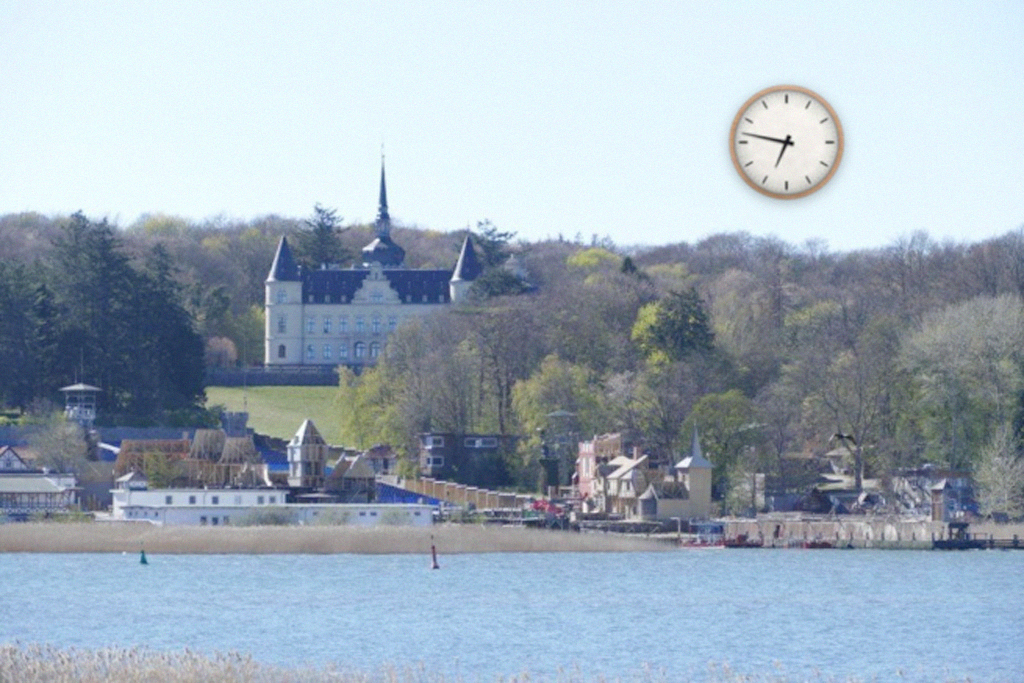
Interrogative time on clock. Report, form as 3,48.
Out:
6,47
